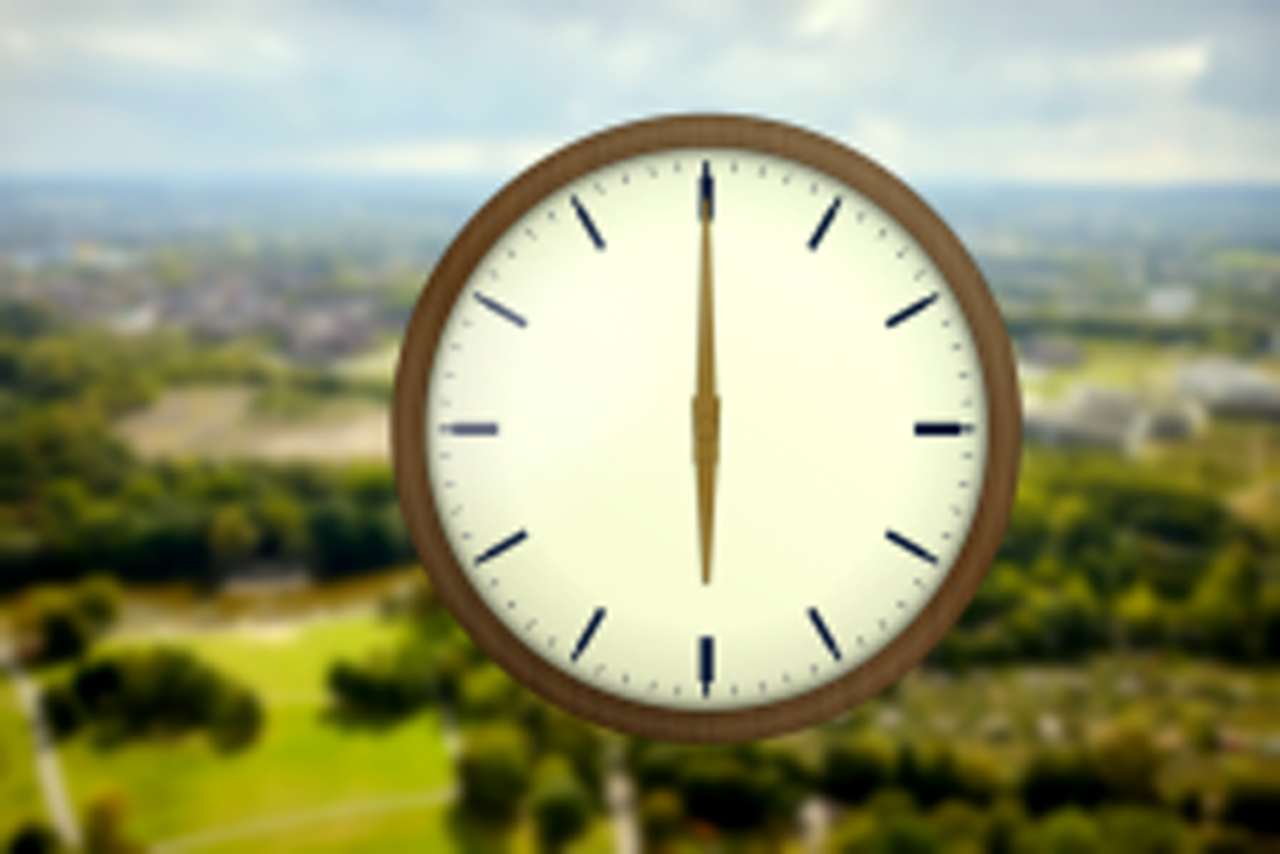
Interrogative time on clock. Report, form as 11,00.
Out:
6,00
